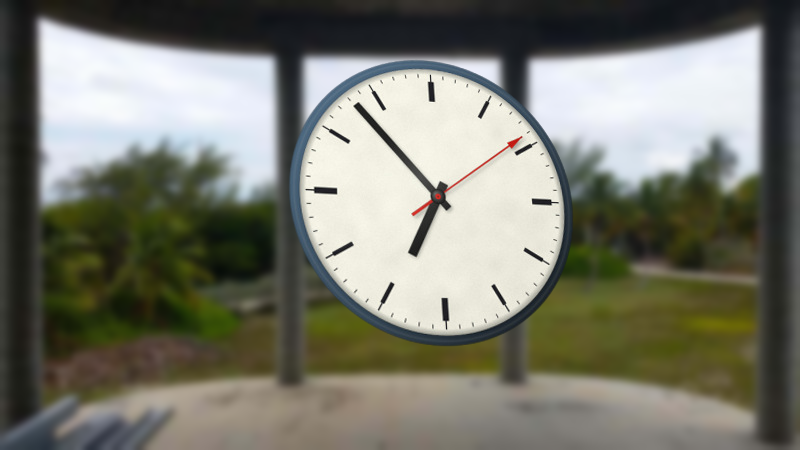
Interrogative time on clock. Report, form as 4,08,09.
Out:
6,53,09
